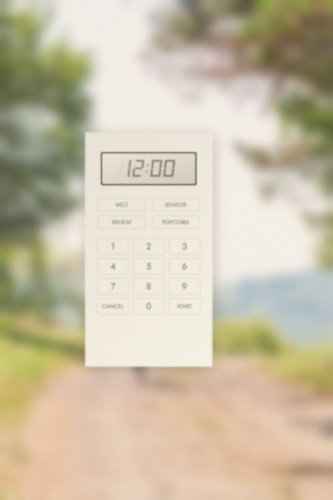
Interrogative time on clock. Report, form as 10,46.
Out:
12,00
